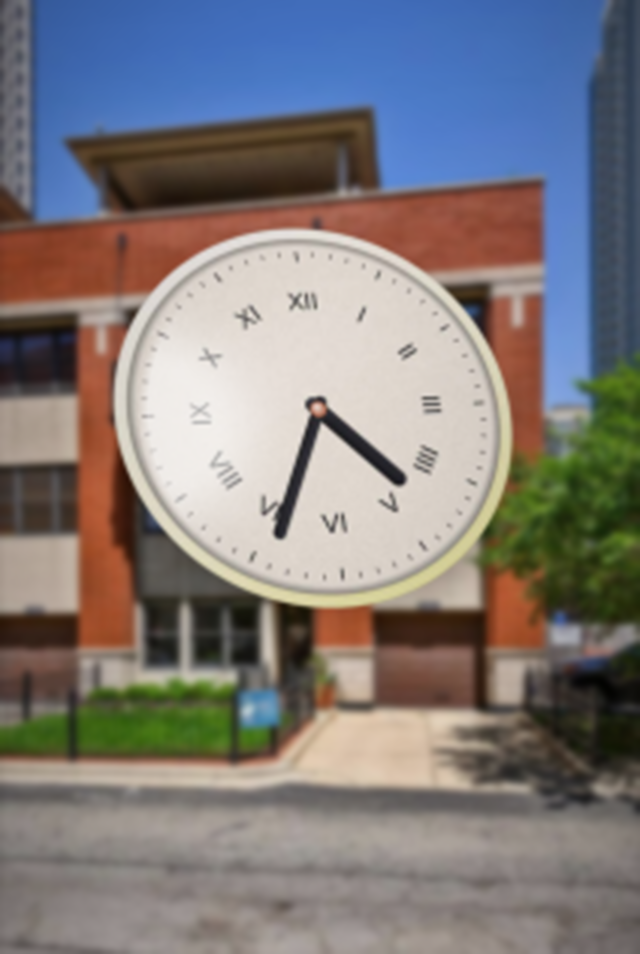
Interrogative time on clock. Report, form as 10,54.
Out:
4,34
